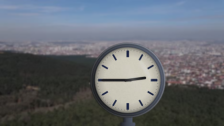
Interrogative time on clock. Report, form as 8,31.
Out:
2,45
